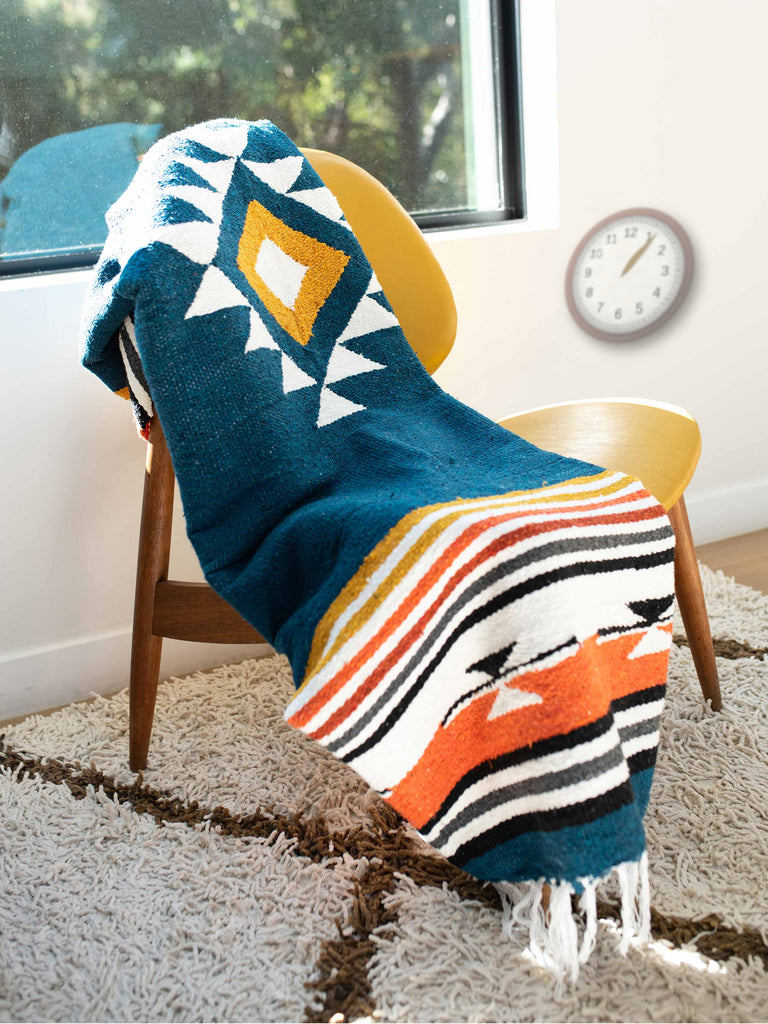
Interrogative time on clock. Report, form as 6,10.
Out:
1,06
